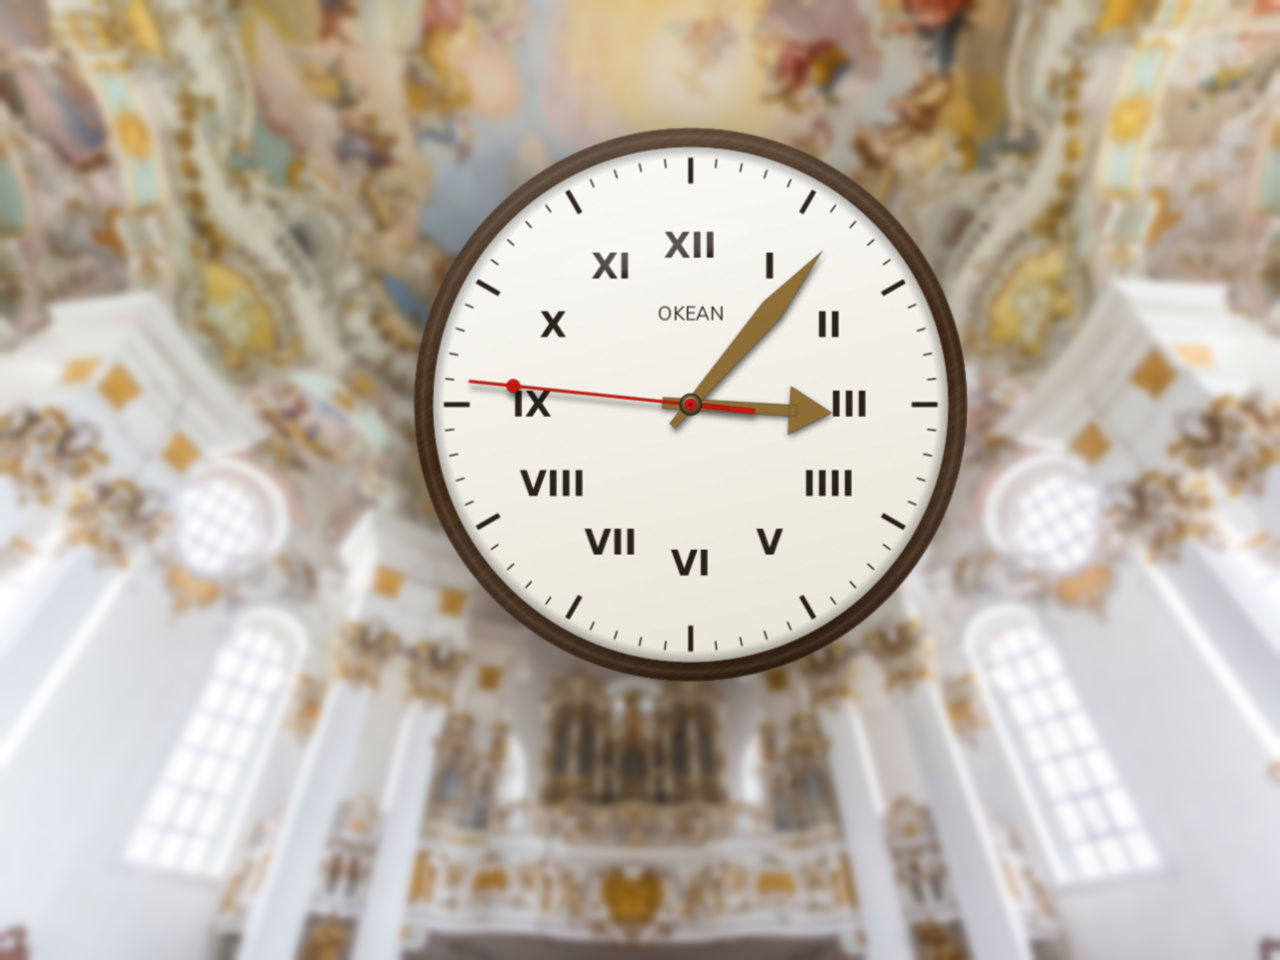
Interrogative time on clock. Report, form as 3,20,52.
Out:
3,06,46
